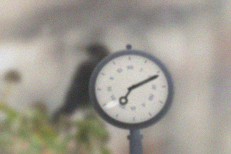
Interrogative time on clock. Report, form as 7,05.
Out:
7,11
